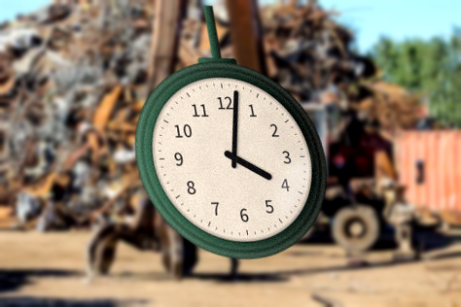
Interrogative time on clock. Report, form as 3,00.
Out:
4,02
